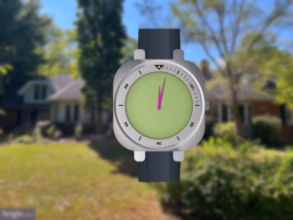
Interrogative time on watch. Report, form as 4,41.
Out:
12,02
